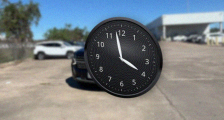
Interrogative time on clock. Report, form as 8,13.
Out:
3,58
